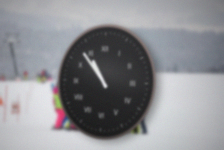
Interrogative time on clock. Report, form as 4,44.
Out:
10,53
